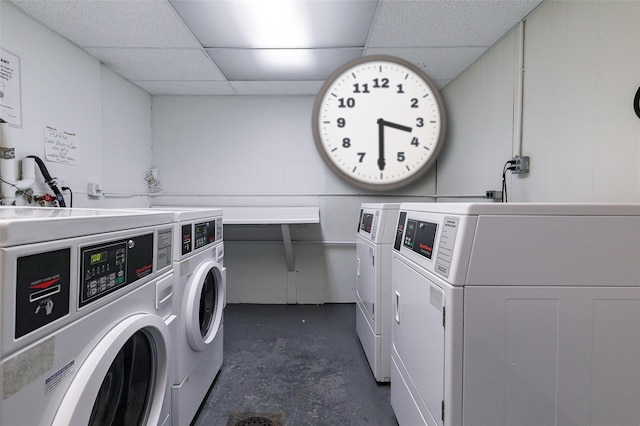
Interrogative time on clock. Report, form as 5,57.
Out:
3,30
